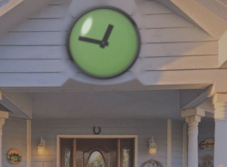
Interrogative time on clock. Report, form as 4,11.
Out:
12,47
